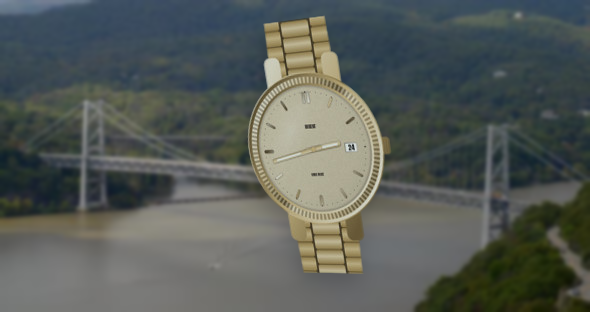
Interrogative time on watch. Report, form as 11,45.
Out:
2,43
